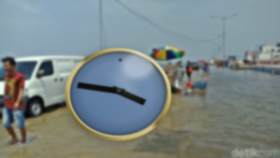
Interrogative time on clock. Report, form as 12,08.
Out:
3,46
